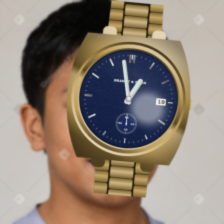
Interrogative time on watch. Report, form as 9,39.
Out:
12,58
